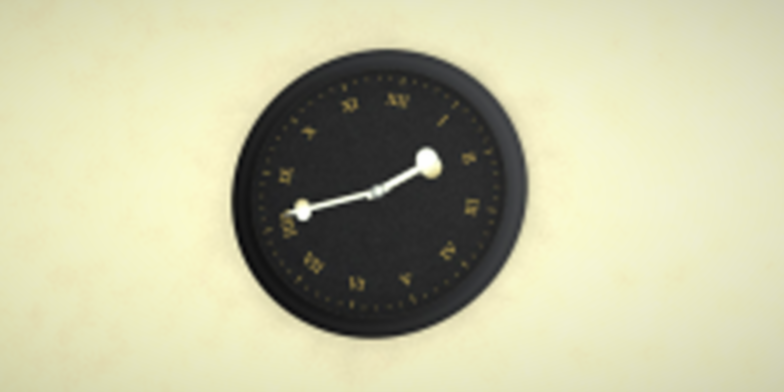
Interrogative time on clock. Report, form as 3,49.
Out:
1,41
